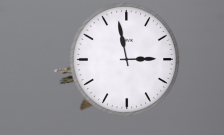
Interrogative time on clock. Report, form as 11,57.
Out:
2,58
